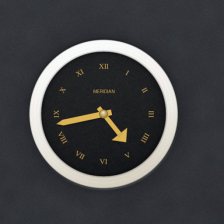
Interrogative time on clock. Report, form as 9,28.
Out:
4,43
